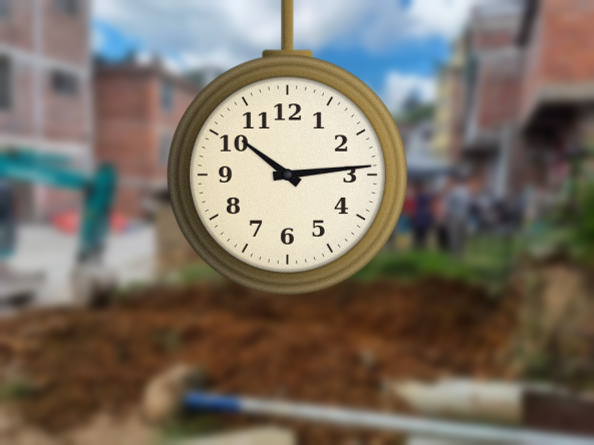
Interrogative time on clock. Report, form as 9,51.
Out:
10,14
